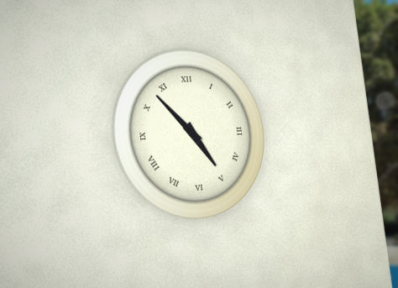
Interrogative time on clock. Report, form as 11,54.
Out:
4,53
